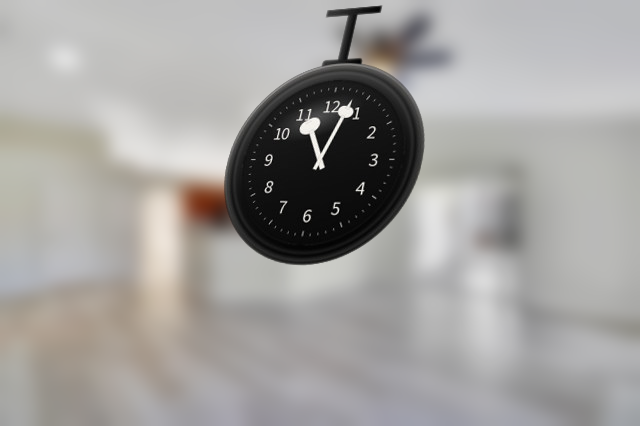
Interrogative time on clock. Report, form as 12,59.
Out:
11,03
